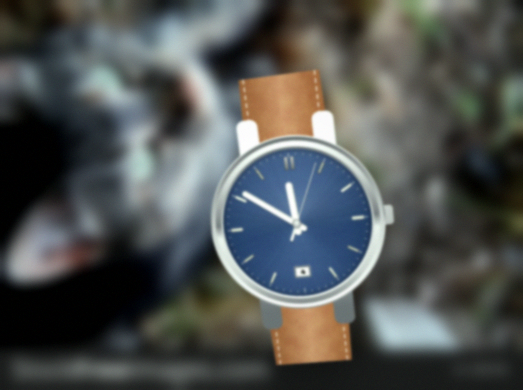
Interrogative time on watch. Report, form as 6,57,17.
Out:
11,51,04
